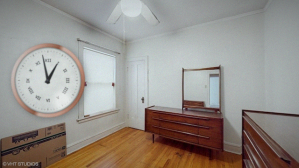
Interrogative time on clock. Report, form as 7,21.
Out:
12,58
